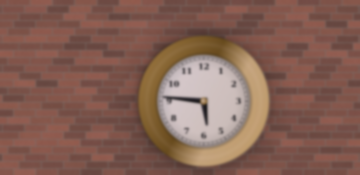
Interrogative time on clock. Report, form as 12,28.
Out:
5,46
